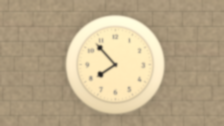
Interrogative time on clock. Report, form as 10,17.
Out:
7,53
